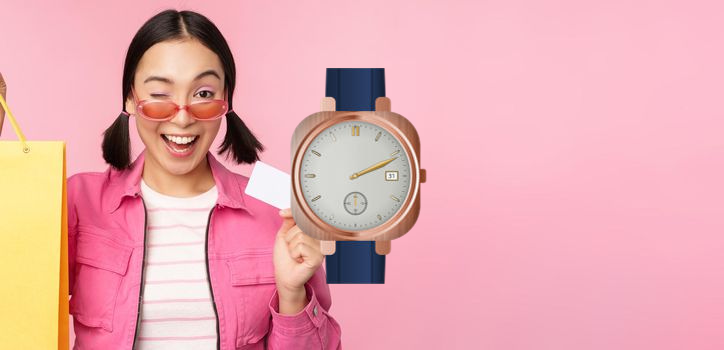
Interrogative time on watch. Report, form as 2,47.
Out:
2,11
